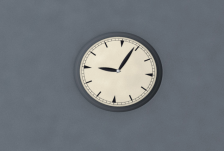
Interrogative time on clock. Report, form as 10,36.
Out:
9,04
